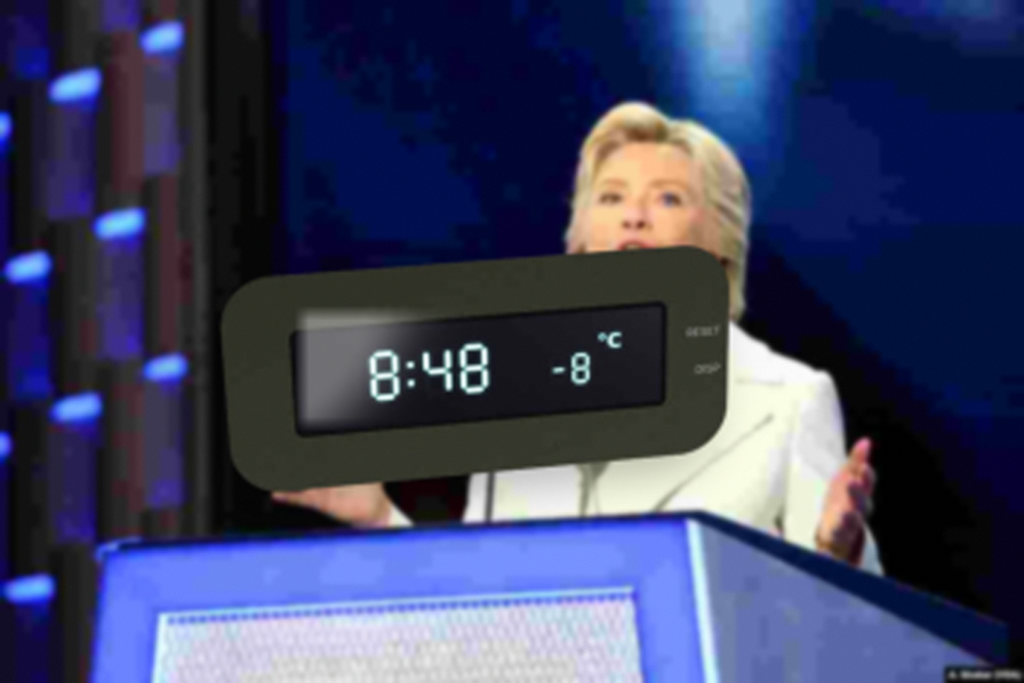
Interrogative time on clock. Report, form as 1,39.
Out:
8,48
